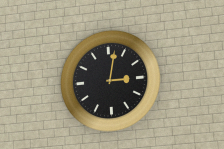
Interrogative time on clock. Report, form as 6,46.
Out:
3,02
